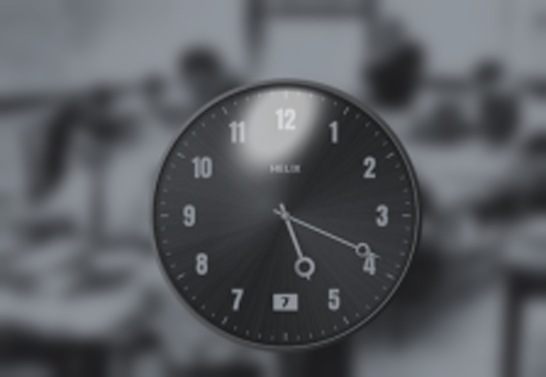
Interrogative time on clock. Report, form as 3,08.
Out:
5,19
